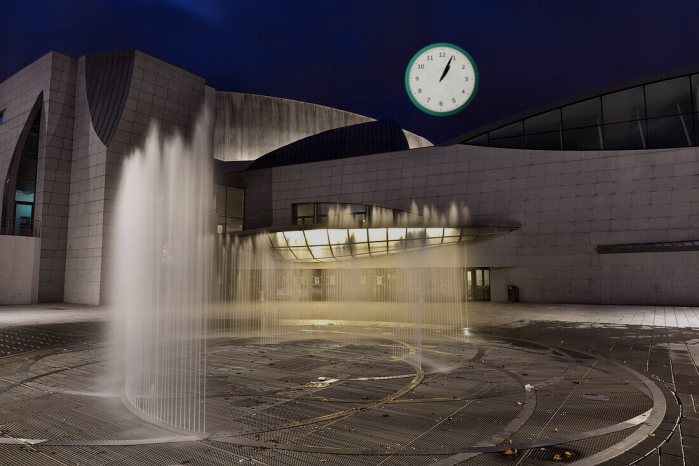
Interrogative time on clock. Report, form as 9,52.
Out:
1,04
